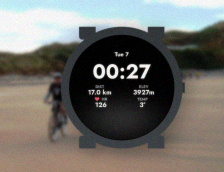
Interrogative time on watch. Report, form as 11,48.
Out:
0,27
